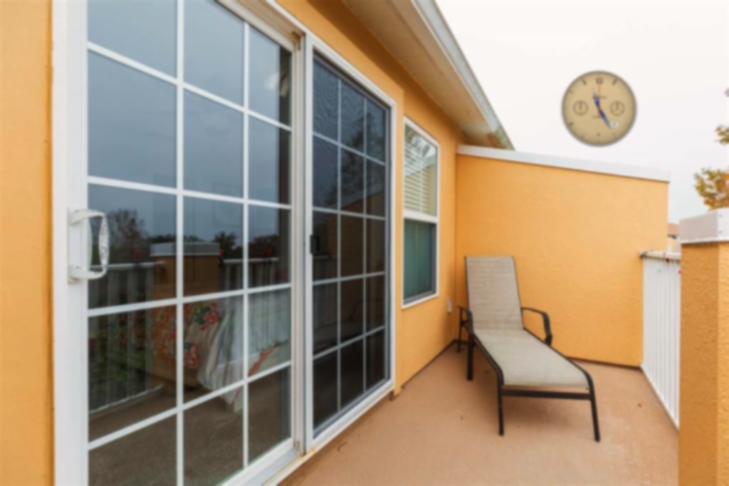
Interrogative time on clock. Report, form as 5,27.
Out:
11,25
